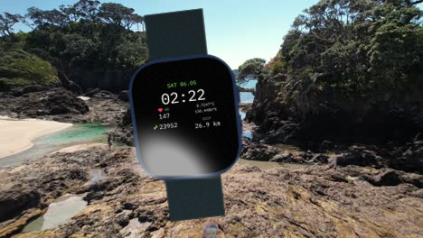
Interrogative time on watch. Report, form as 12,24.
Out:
2,22
